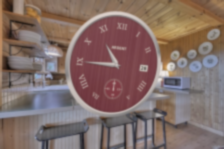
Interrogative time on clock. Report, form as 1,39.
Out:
10,45
